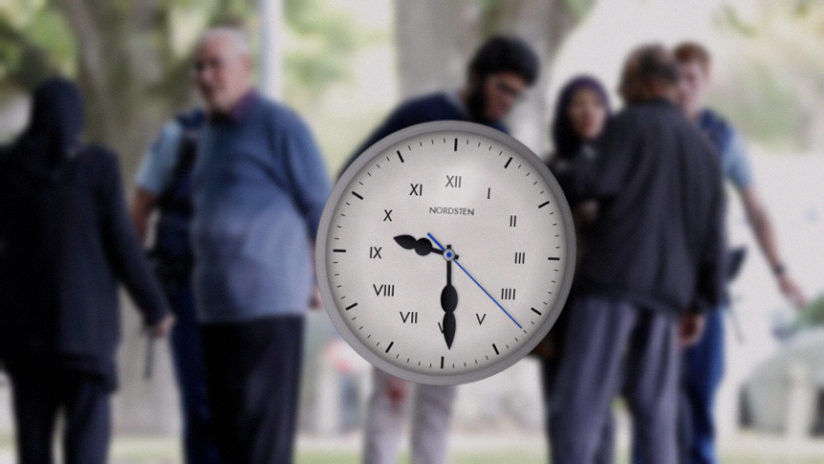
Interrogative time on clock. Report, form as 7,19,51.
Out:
9,29,22
